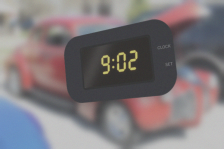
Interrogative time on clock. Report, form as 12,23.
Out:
9,02
